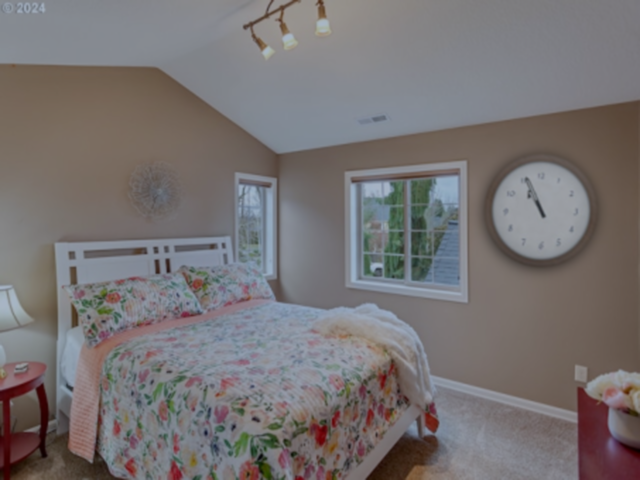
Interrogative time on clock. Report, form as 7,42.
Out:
10,56
